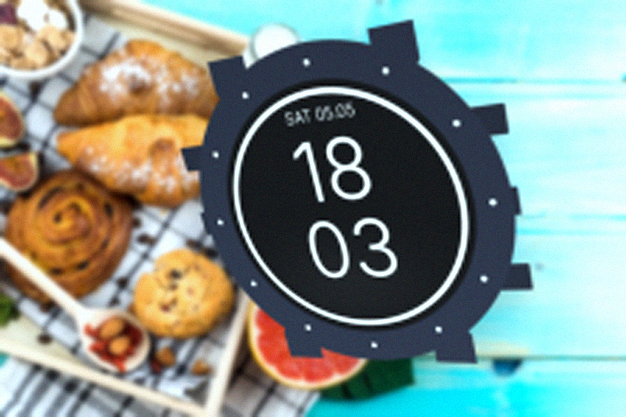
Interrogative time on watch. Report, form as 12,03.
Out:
18,03
